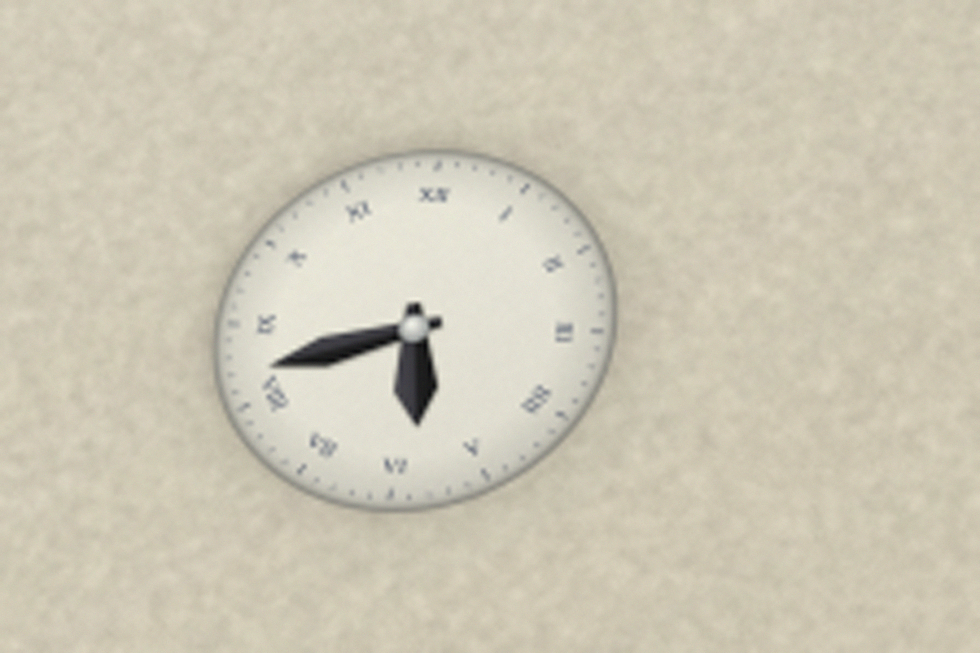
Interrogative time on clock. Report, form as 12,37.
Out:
5,42
